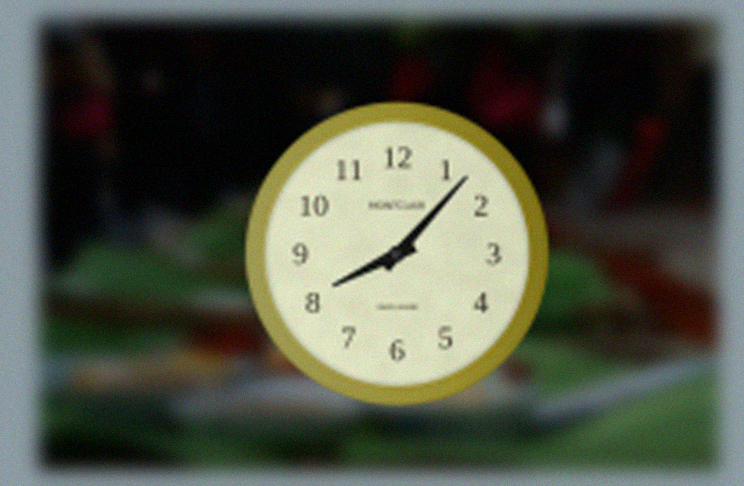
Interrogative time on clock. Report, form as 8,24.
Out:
8,07
